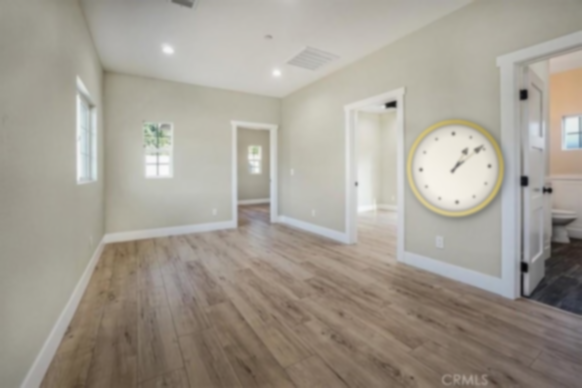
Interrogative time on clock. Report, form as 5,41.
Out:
1,09
